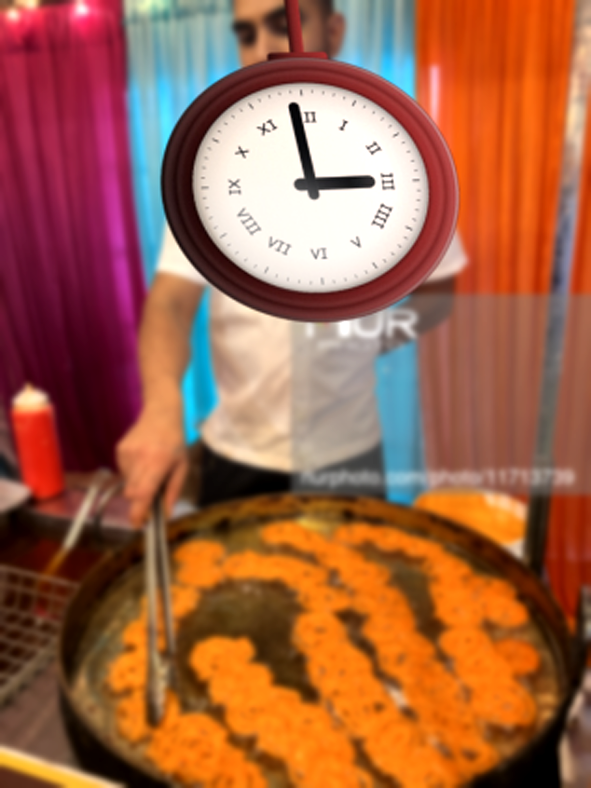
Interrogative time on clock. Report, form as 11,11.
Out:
2,59
